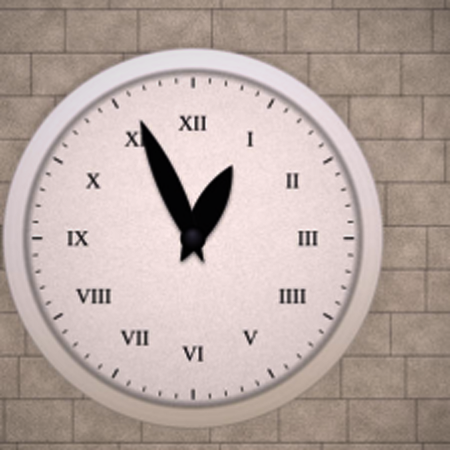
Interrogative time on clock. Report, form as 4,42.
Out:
12,56
